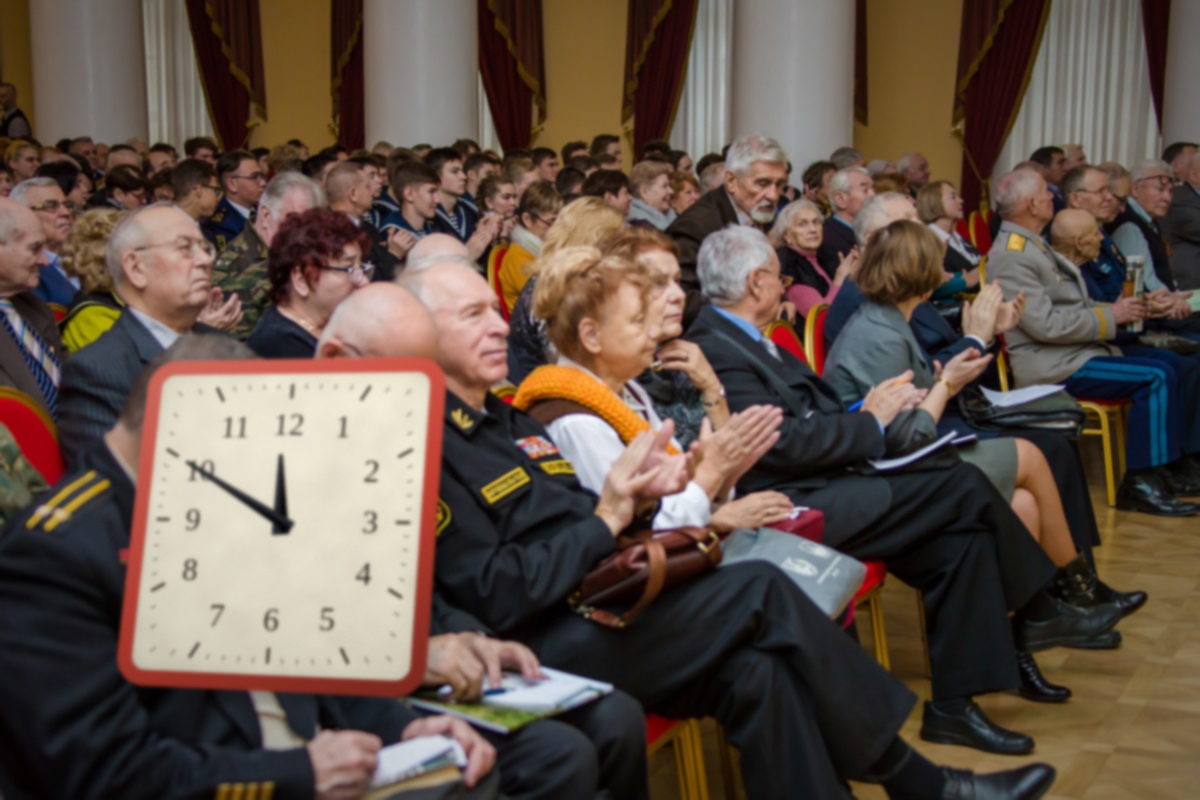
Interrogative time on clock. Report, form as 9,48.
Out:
11,50
